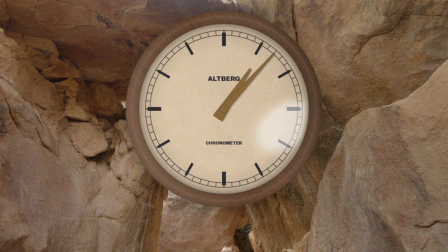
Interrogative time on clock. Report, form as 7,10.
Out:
1,07
